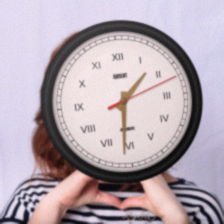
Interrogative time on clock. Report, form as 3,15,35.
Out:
1,31,12
